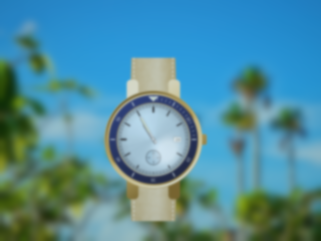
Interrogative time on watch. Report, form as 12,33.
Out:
10,55
